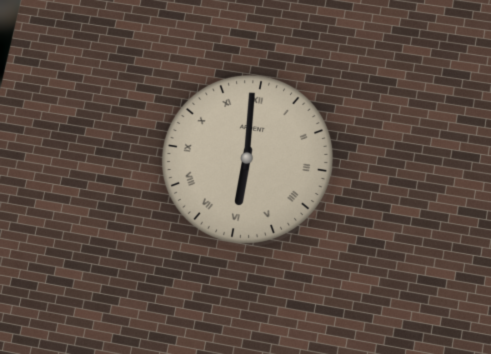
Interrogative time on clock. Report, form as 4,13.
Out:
5,59
